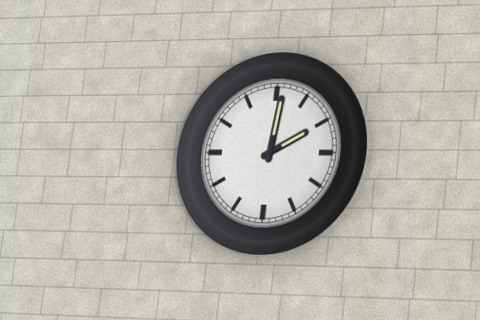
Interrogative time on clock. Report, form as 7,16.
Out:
2,01
